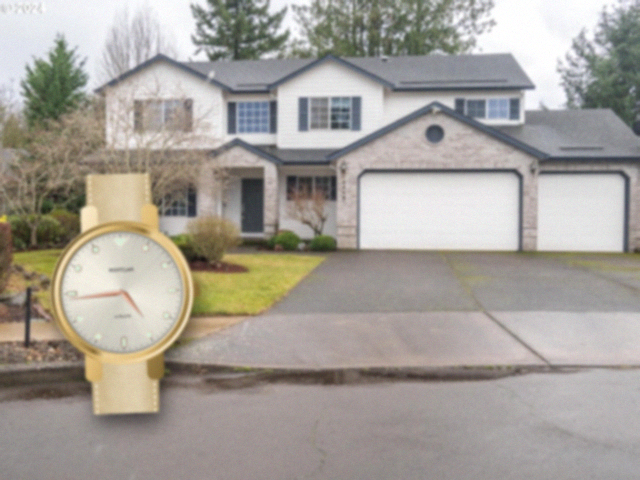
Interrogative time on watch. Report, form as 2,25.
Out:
4,44
